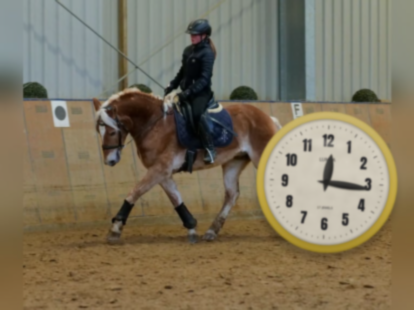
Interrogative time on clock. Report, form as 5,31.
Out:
12,16
